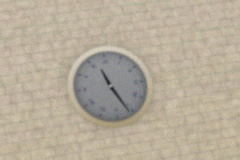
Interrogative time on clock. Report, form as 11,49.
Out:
11,26
